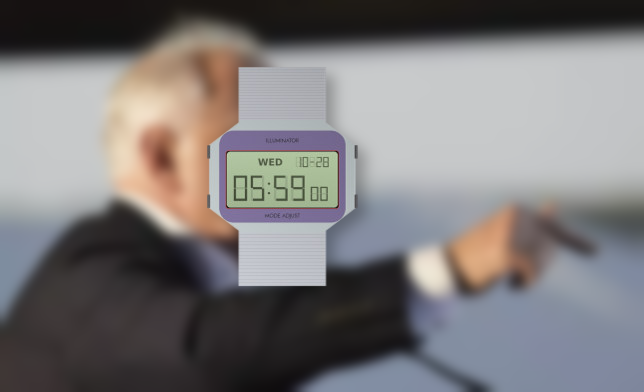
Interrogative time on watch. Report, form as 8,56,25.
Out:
5,59,00
